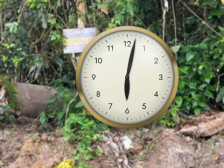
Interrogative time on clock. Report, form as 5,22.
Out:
6,02
